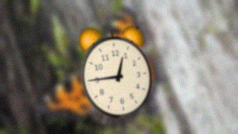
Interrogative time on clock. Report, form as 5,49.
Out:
12,45
